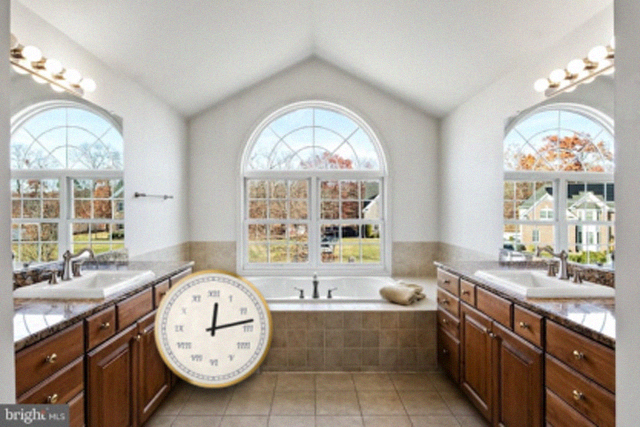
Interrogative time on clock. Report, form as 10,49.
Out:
12,13
